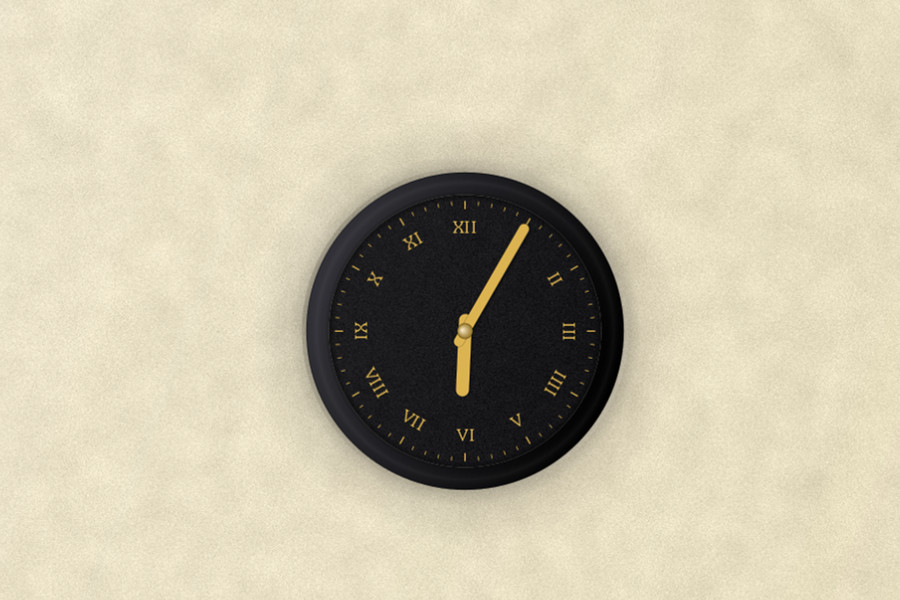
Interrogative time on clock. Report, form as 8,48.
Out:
6,05
